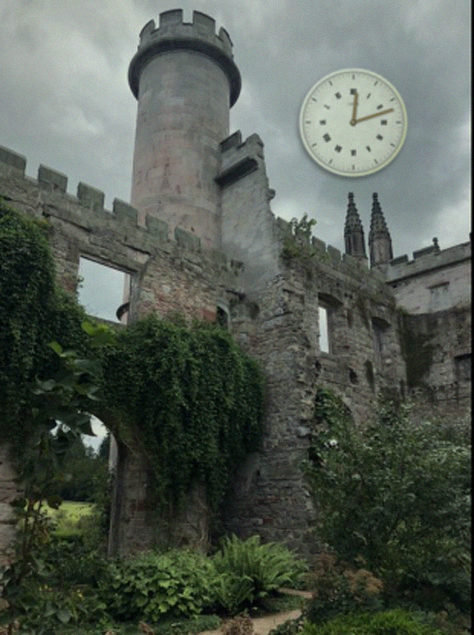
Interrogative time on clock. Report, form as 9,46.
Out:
12,12
